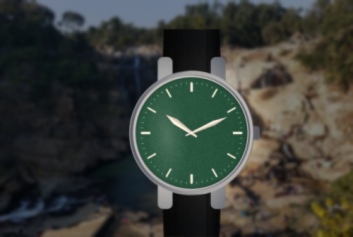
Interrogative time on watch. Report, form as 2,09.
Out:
10,11
